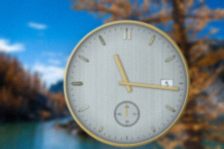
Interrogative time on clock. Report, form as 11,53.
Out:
11,16
